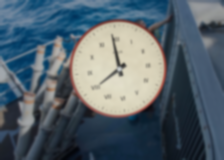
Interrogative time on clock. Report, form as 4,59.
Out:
7,59
